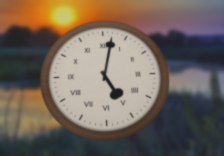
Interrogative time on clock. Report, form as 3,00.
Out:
5,02
